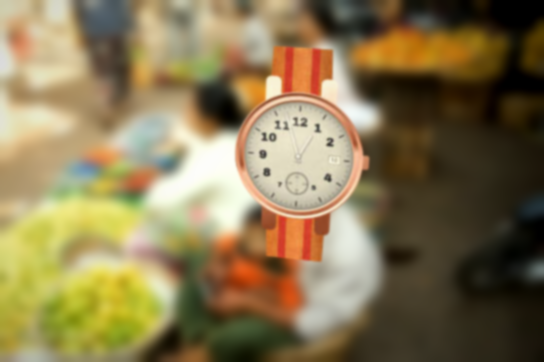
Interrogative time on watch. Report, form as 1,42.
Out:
12,57
